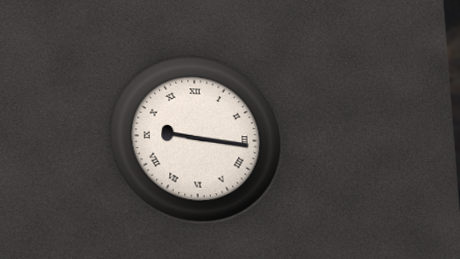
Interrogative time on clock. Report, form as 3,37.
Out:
9,16
